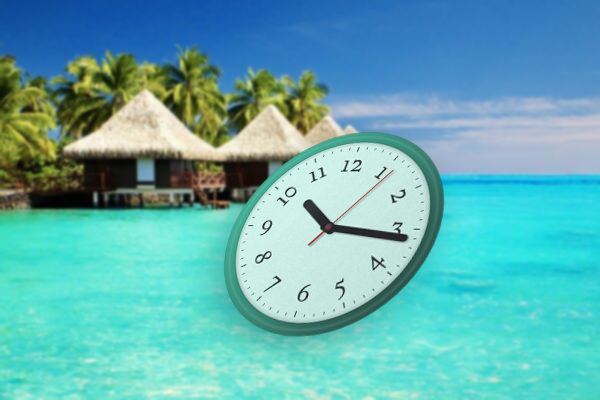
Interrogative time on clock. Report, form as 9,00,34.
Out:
10,16,06
